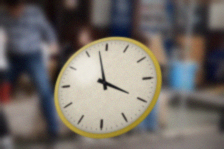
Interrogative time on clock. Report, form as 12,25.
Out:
3,58
